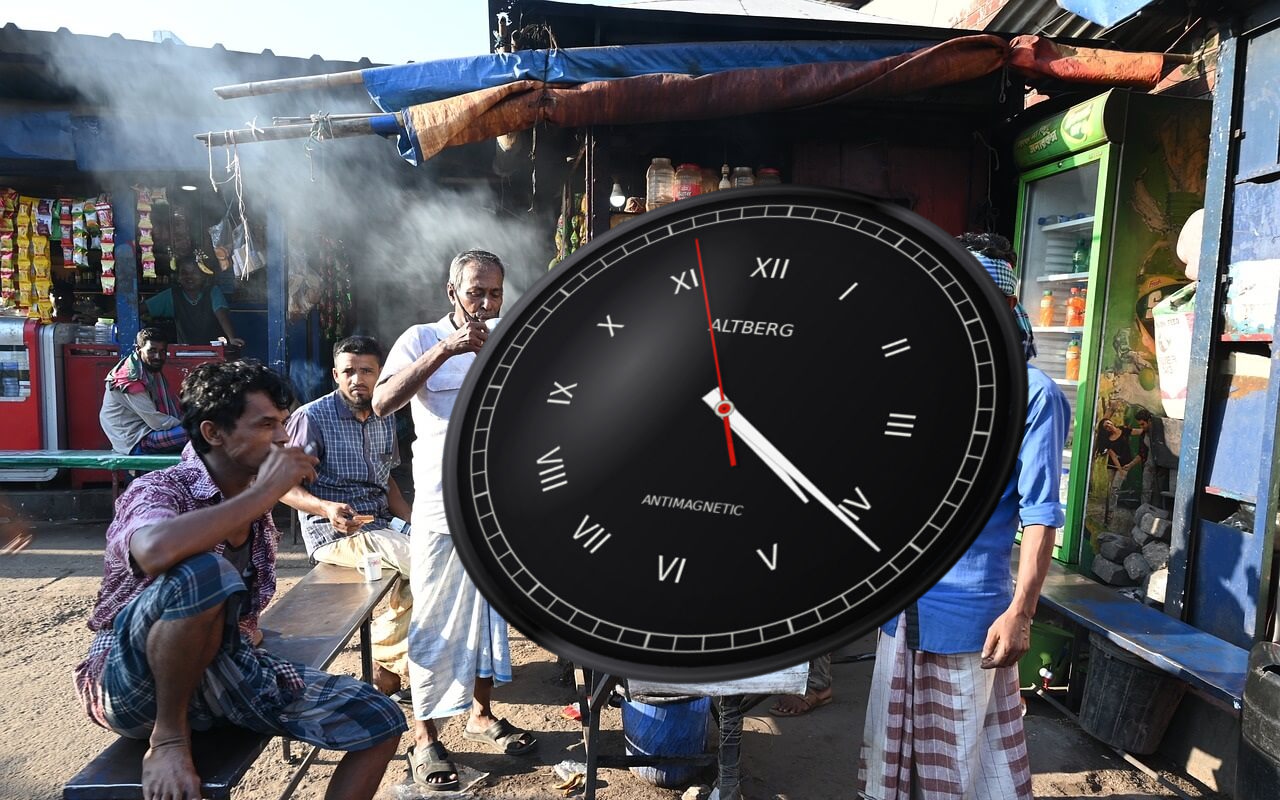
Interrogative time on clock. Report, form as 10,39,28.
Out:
4,20,56
